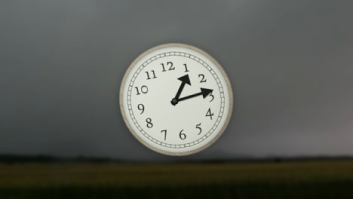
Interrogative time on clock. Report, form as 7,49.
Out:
1,14
